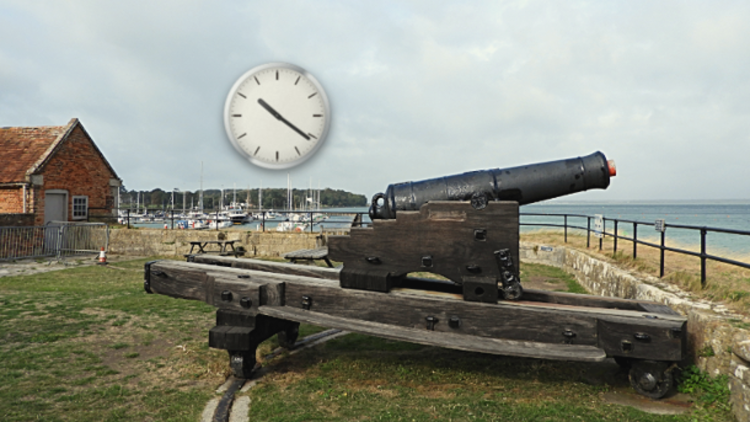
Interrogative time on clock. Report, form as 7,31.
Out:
10,21
